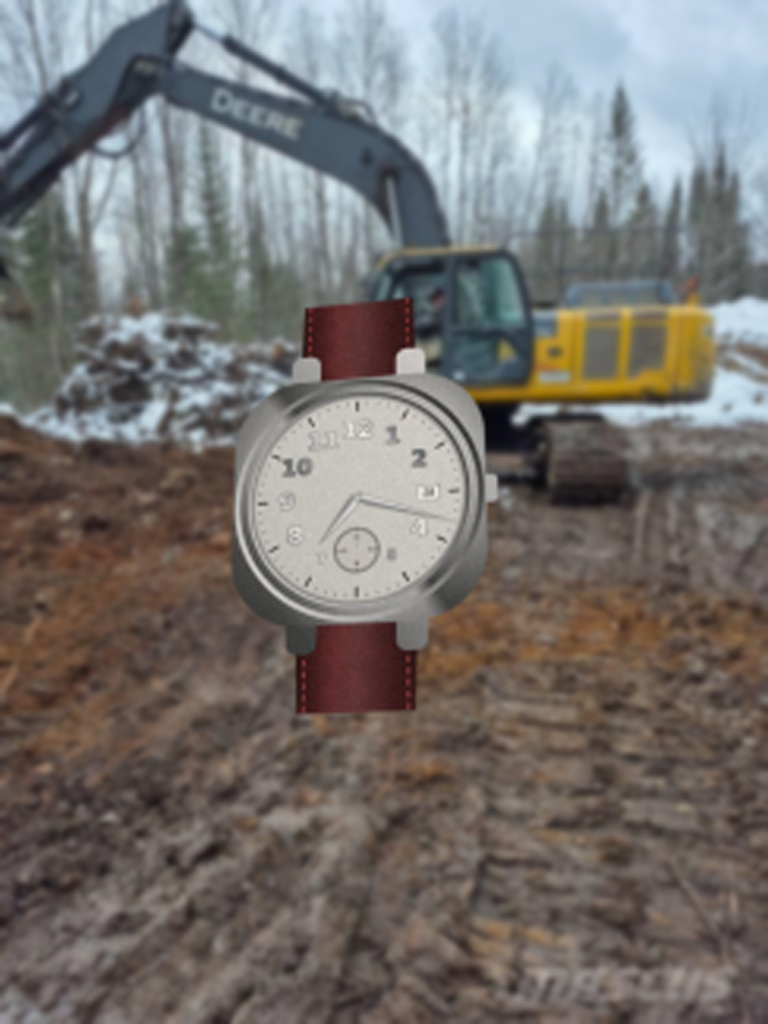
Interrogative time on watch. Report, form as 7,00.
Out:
7,18
